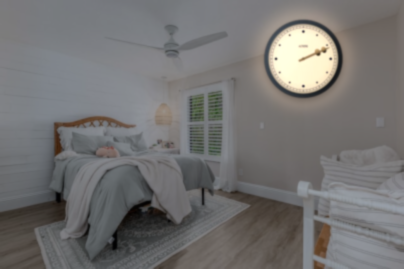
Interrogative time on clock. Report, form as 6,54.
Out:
2,11
